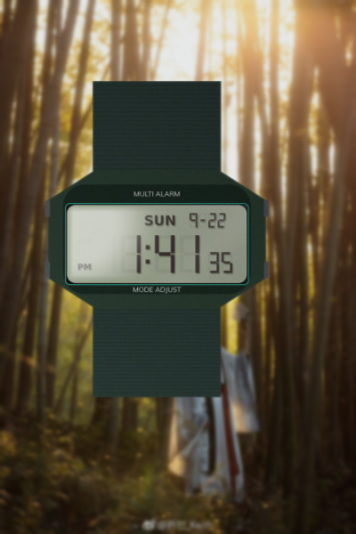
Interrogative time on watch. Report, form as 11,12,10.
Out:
1,41,35
